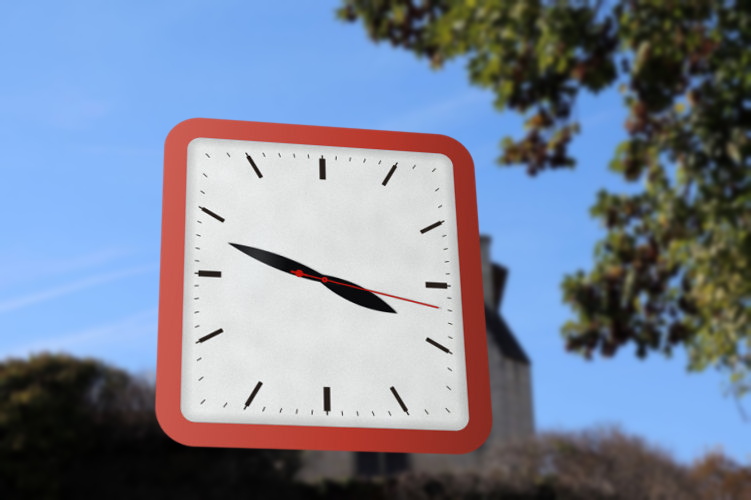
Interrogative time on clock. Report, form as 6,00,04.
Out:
3,48,17
